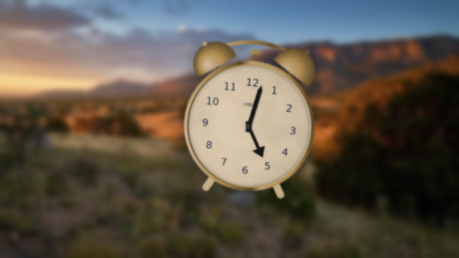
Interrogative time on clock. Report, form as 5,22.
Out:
5,02
